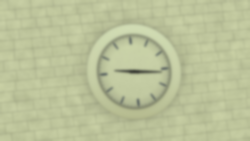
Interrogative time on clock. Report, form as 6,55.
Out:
9,16
